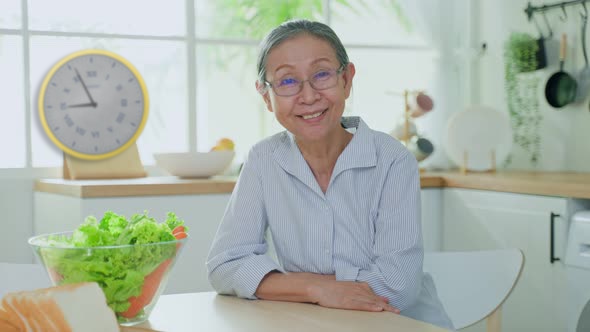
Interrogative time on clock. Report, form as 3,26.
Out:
8,56
